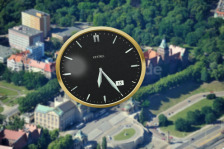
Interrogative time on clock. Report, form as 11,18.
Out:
6,25
